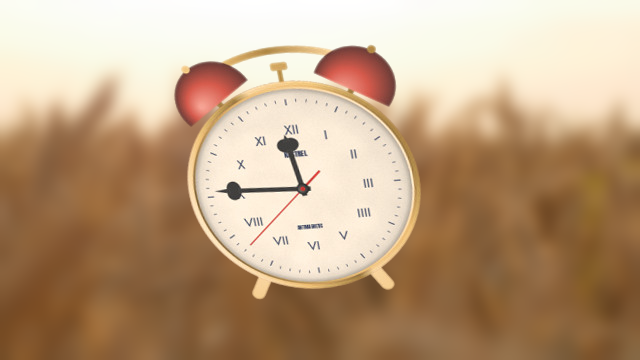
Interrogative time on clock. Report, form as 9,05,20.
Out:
11,45,38
